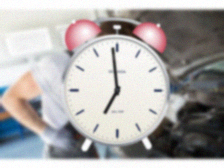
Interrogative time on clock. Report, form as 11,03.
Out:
6,59
